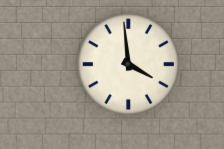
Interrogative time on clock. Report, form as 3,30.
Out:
3,59
